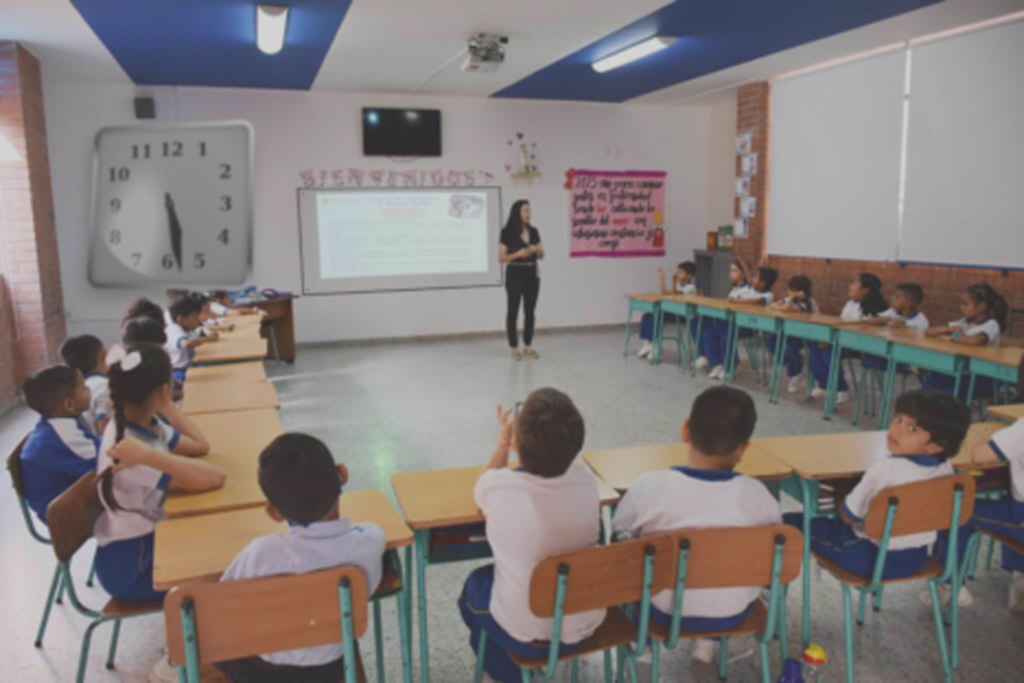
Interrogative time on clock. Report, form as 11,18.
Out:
5,28
